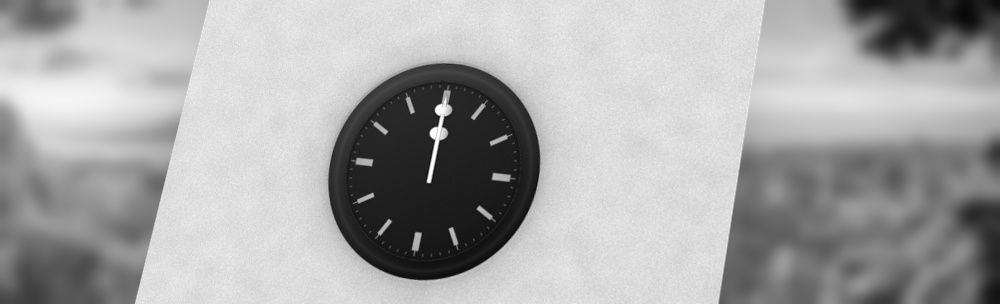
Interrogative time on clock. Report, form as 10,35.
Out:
12,00
